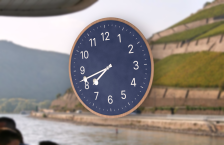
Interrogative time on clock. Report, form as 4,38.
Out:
7,42
